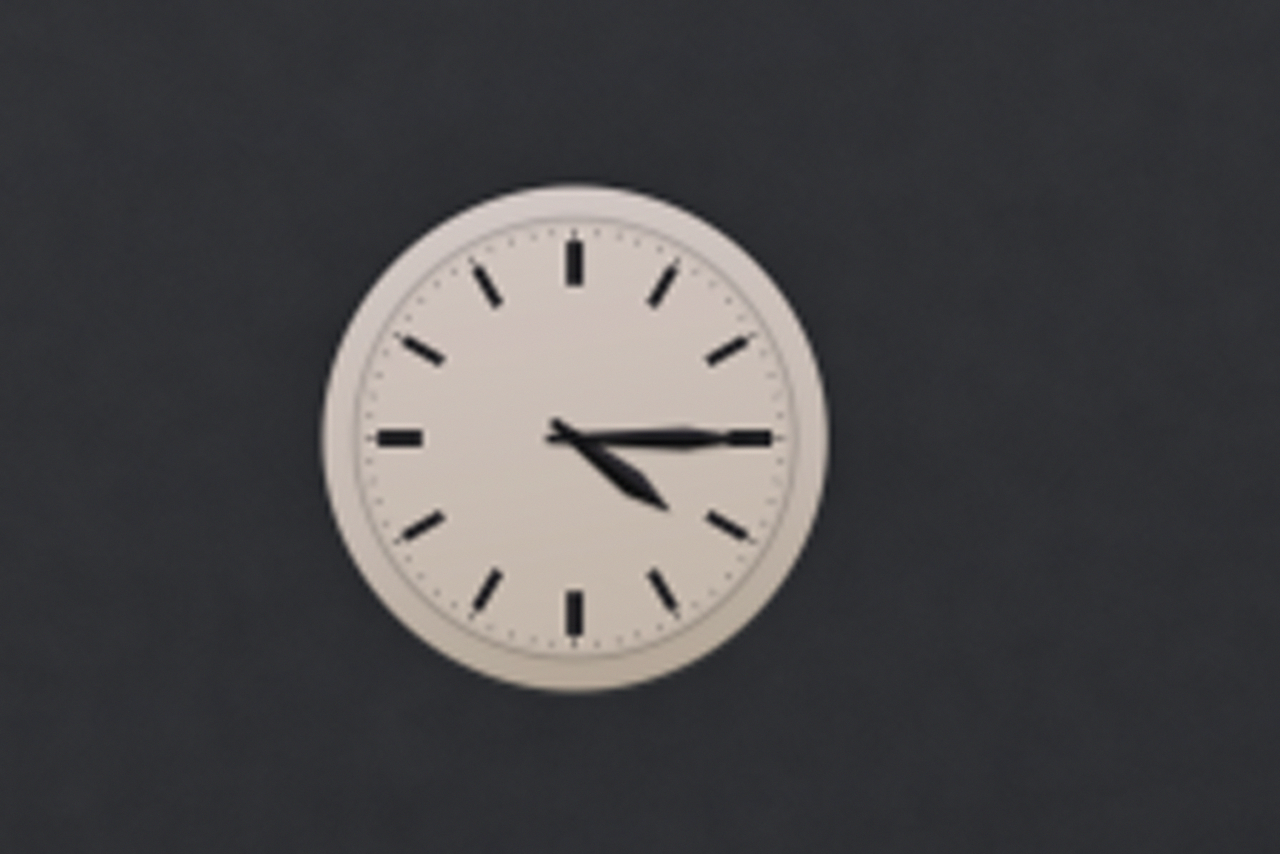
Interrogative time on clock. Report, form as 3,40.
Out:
4,15
